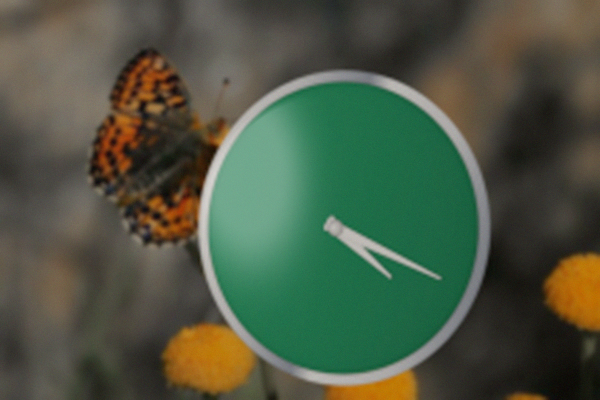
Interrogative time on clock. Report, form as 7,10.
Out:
4,19
